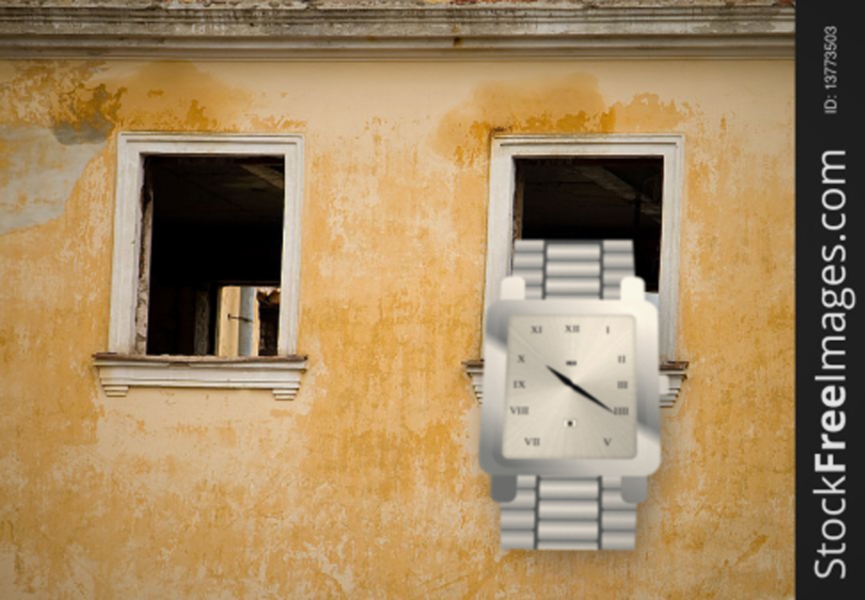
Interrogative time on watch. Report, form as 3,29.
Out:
10,21
